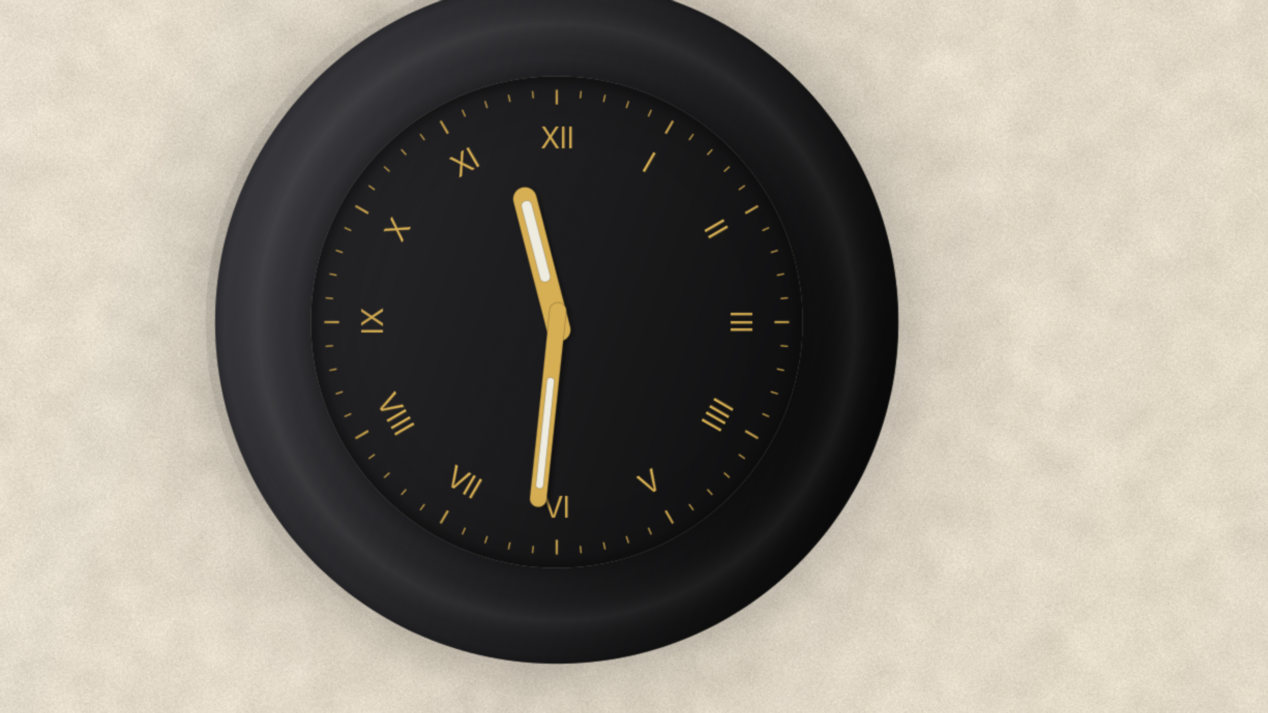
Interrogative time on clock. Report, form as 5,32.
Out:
11,31
